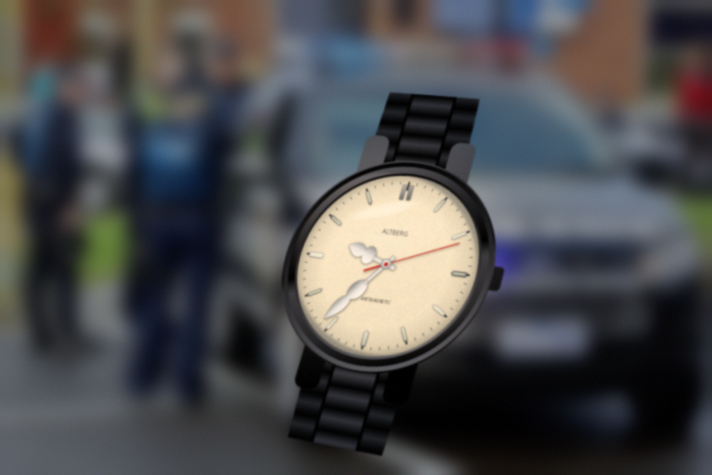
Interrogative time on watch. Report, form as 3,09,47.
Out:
9,36,11
